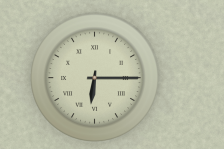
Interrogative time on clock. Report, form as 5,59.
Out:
6,15
